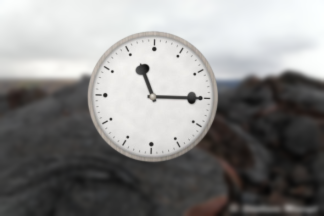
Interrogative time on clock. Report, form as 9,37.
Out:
11,15
